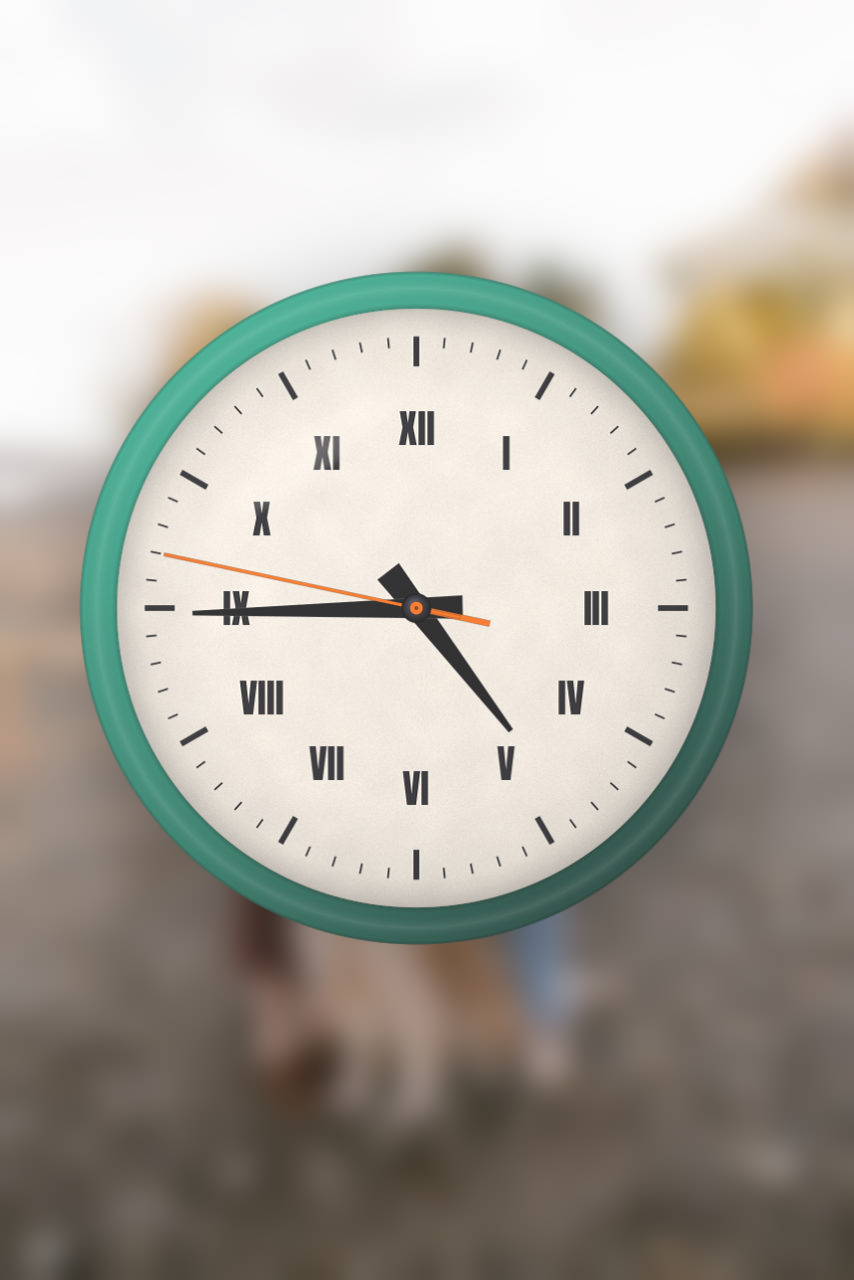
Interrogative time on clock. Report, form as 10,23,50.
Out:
4,44,47
